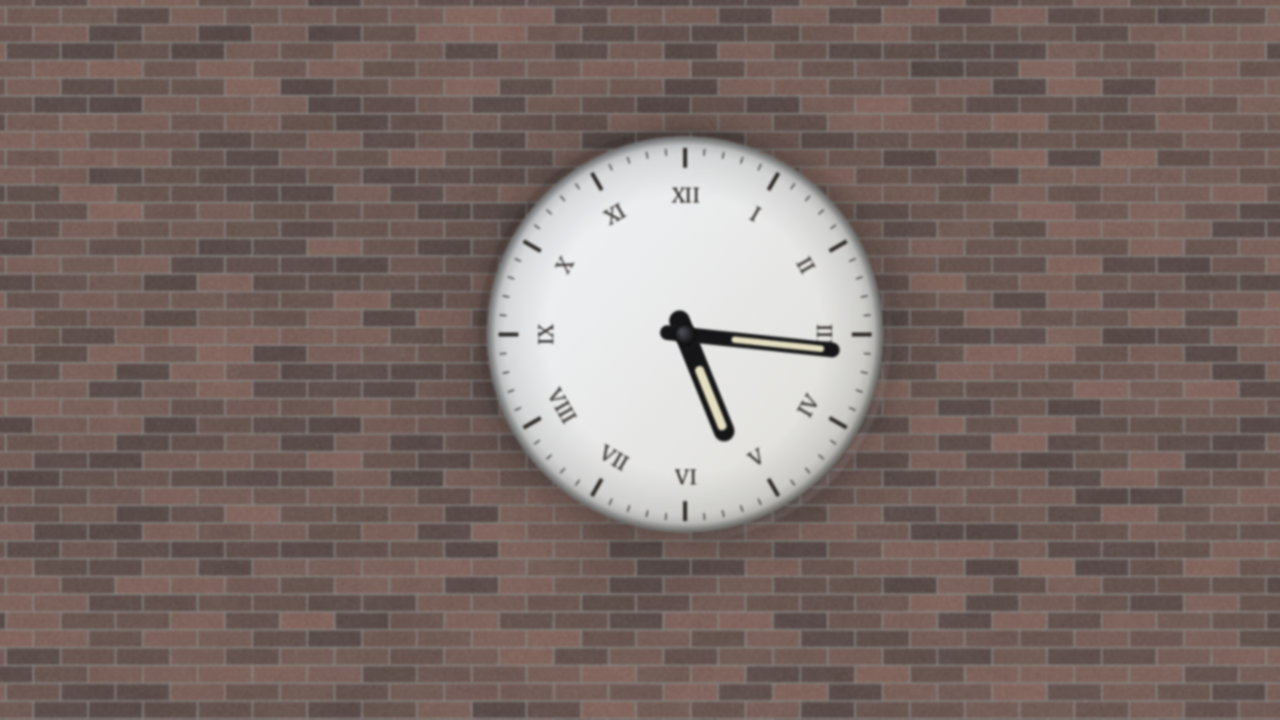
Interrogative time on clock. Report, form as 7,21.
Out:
5,16
